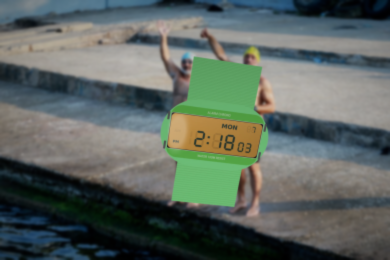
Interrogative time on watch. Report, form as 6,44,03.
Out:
2,18,03
